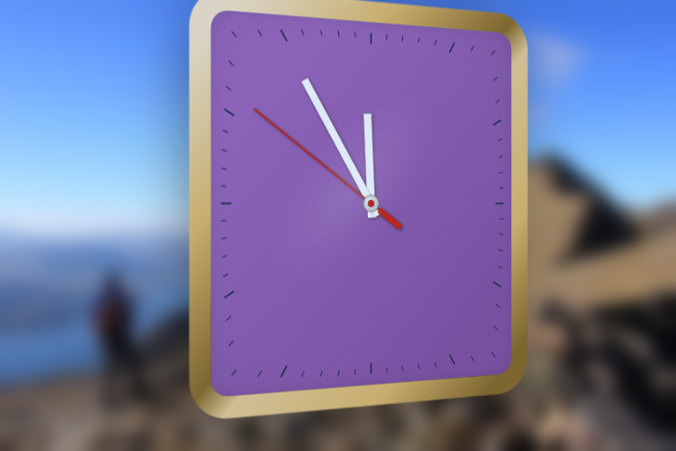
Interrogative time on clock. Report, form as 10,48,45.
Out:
11,54,51
